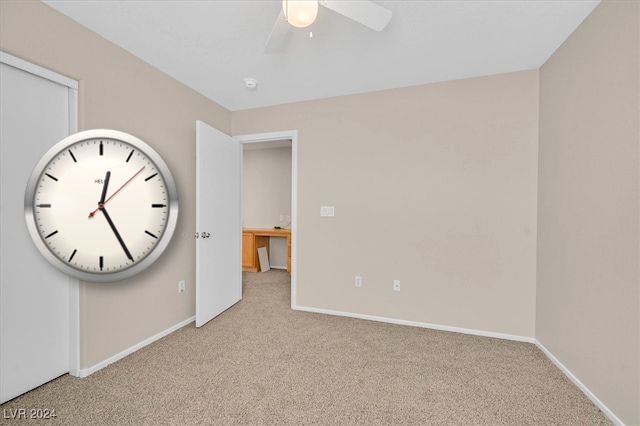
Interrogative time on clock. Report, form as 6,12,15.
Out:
12,25,08
